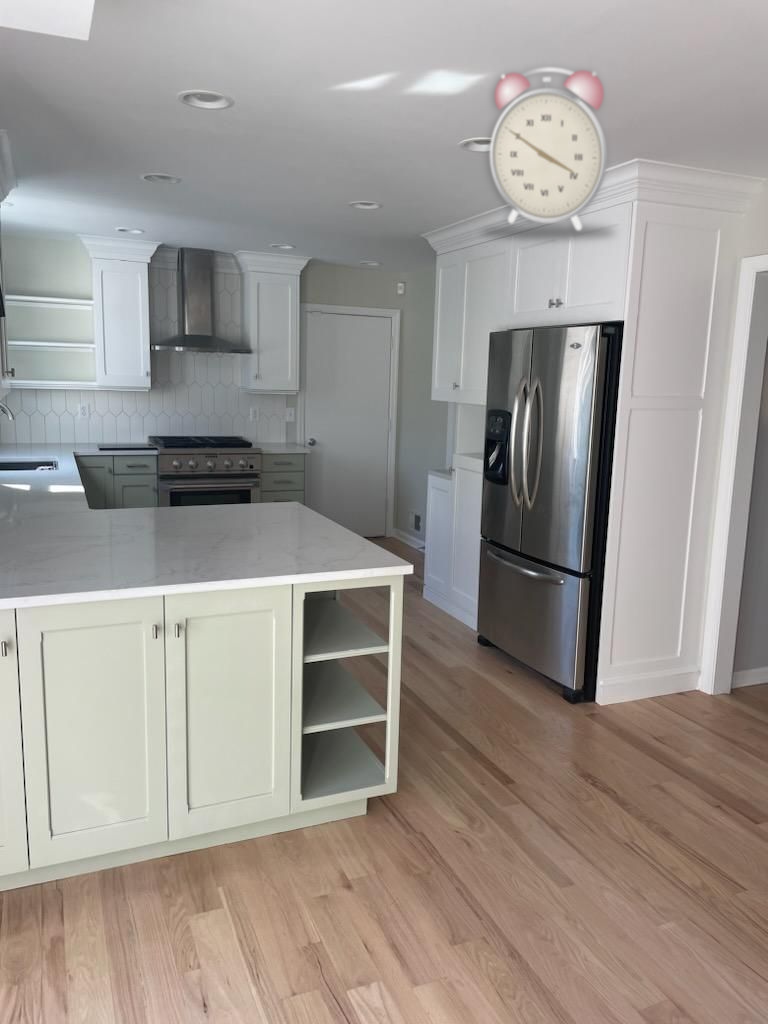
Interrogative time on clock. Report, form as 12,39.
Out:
3,50
